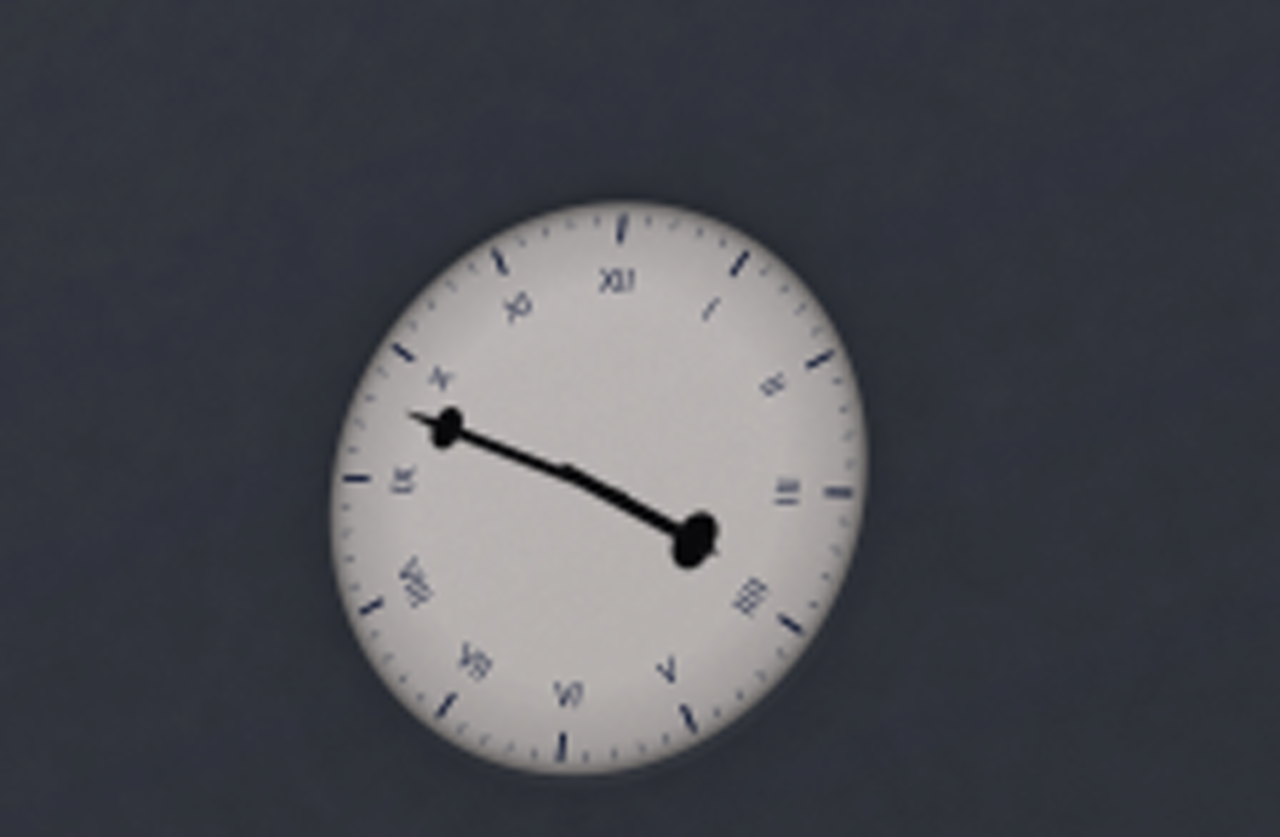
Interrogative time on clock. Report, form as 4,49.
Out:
3,48
